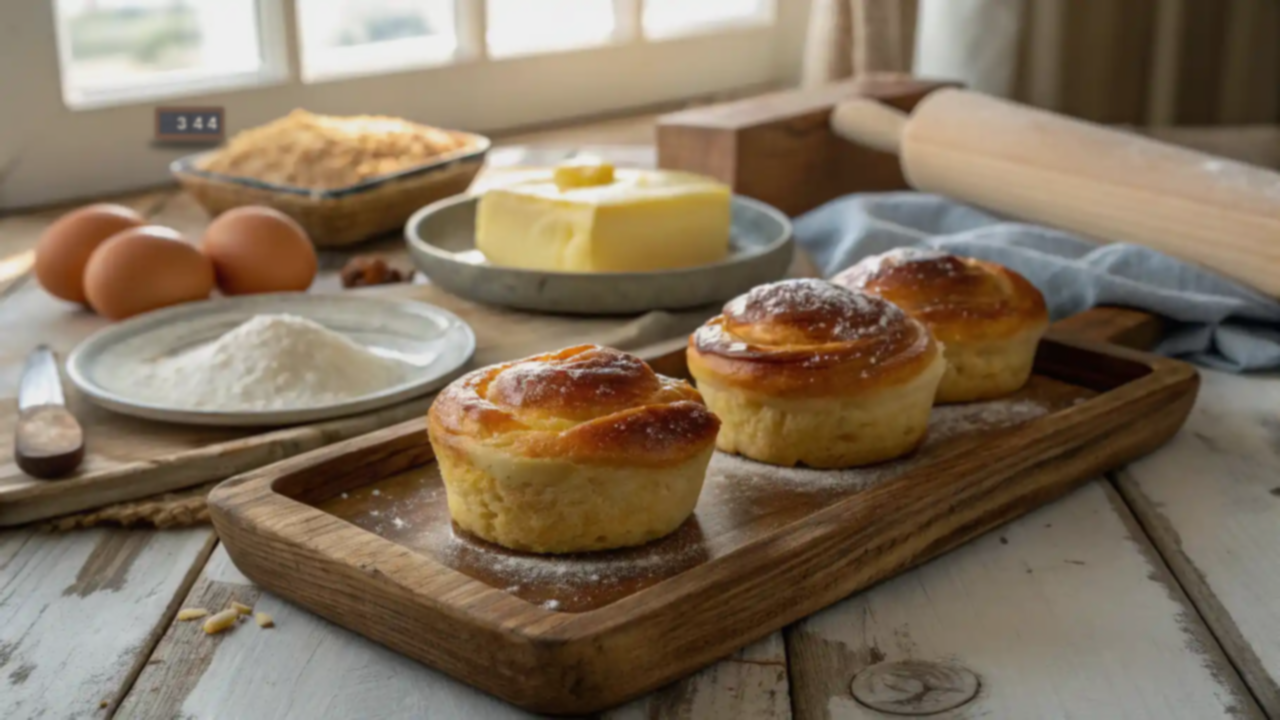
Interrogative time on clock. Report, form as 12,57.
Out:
3,44
